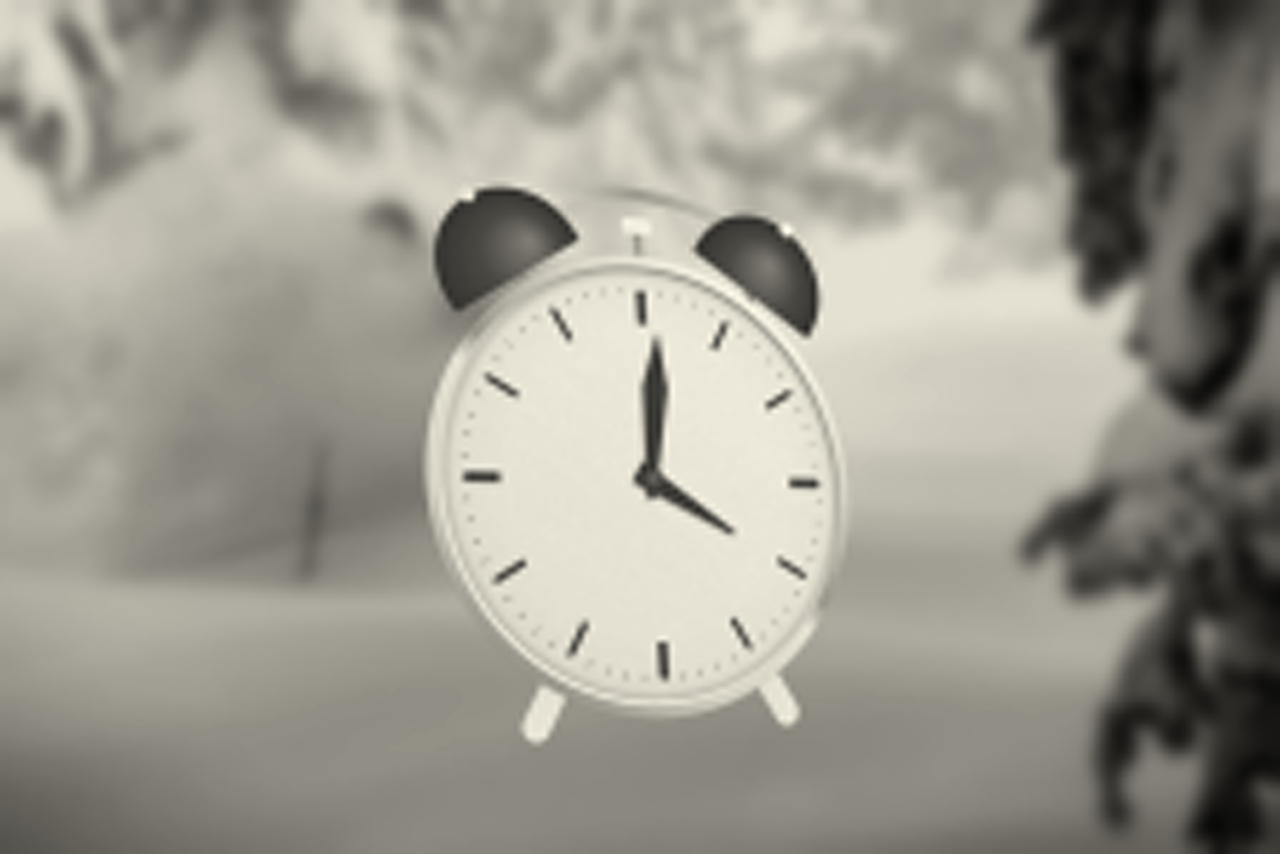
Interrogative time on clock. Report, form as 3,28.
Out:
4,01
